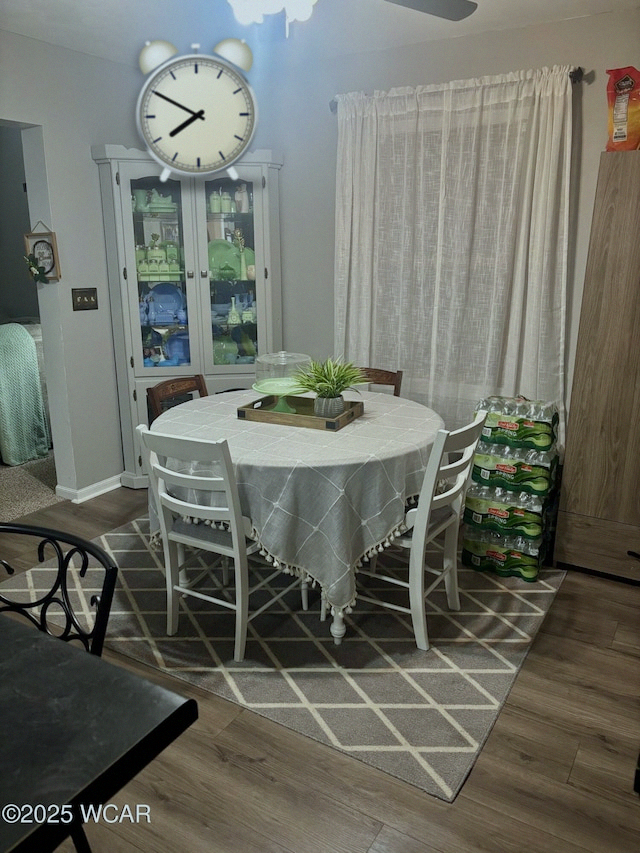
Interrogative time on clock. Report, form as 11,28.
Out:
7,50
